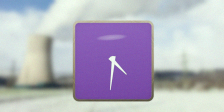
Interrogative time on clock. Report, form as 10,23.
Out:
4,31
